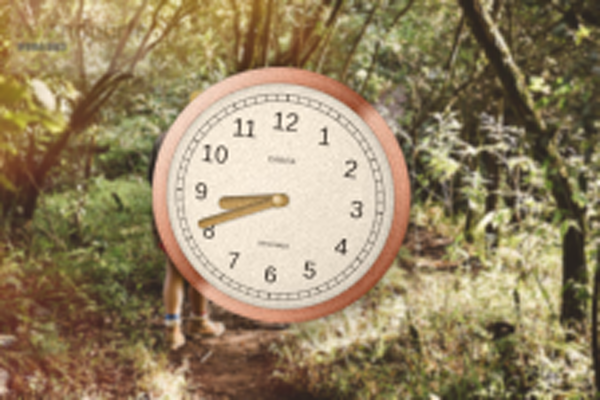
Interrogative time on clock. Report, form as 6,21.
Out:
8,41
